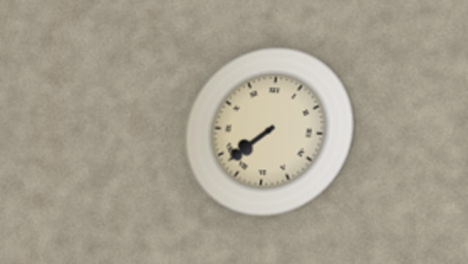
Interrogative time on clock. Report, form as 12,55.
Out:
7,38
